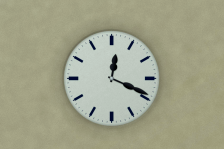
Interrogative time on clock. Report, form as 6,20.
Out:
12,19
